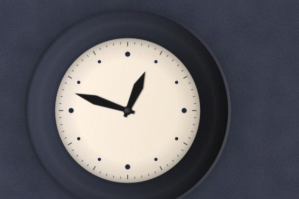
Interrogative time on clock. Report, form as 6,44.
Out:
12,48
